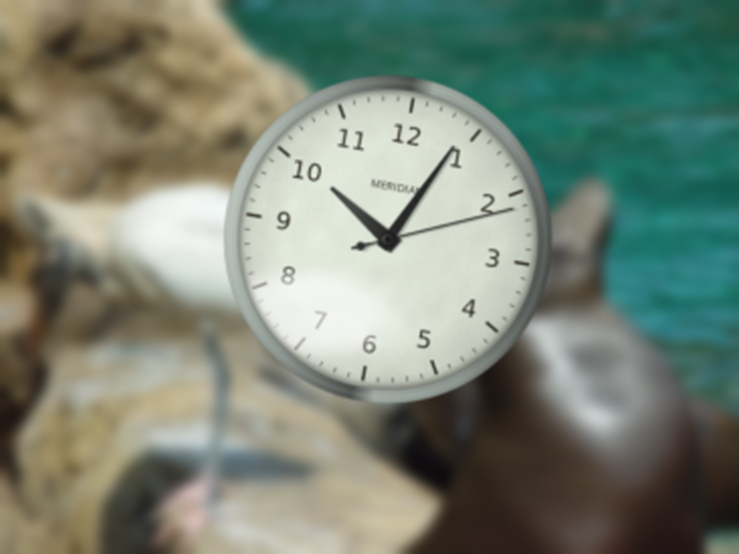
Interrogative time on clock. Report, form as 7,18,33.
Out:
10,04,11
